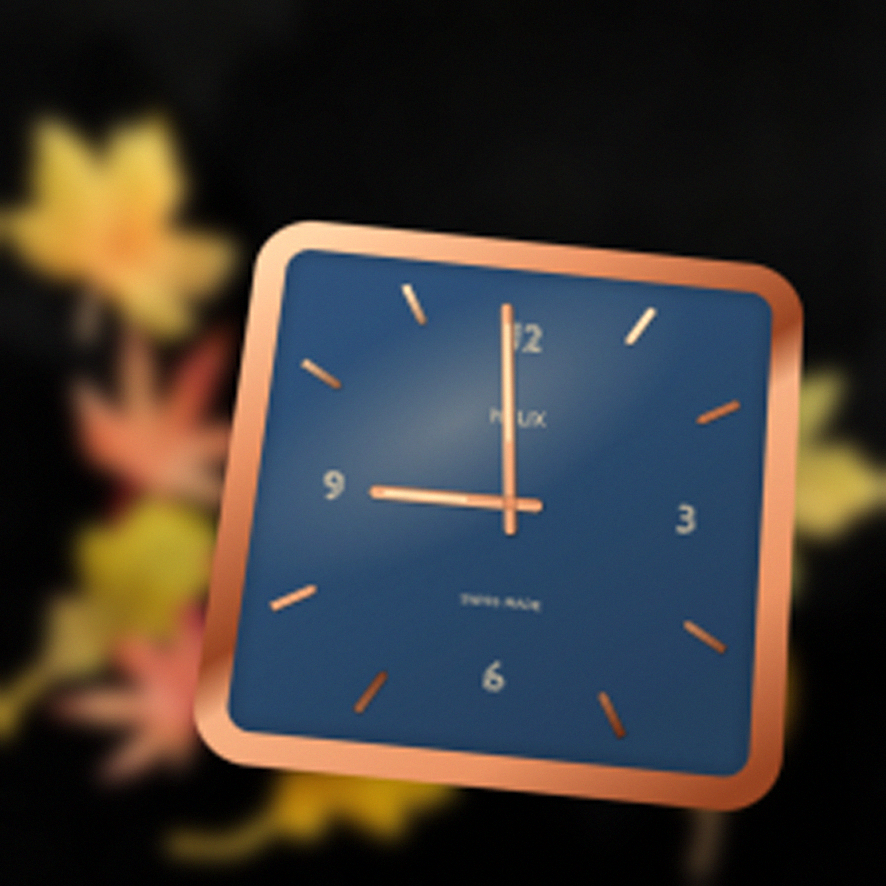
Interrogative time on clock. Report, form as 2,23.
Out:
8,59
